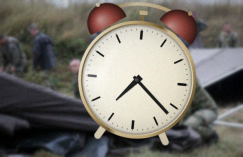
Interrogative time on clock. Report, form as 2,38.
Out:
7,22
